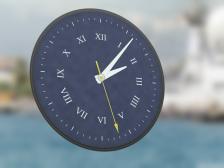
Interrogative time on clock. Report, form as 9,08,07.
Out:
2,06,27
